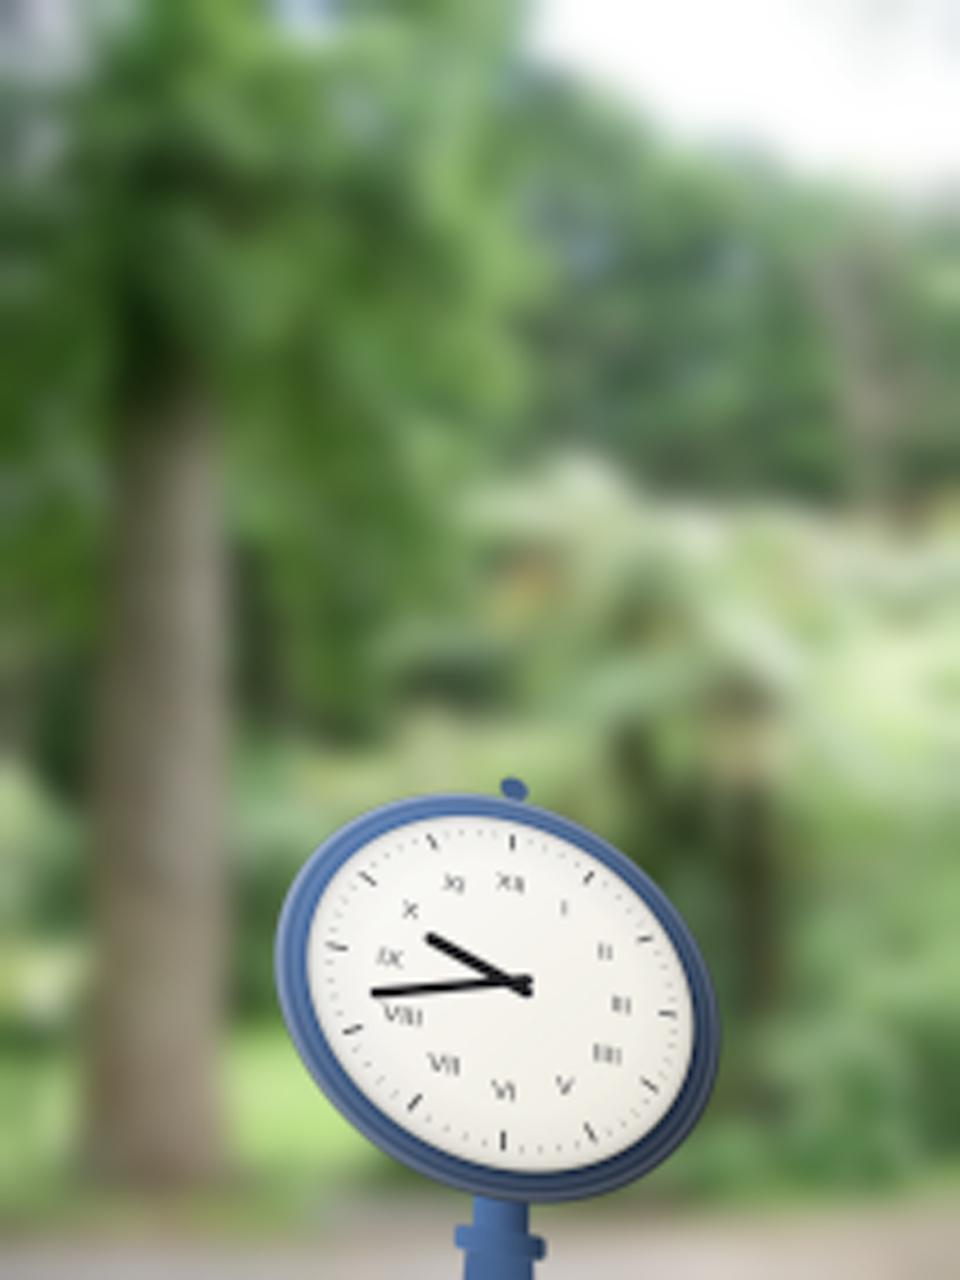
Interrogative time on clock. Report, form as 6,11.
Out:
9,42
